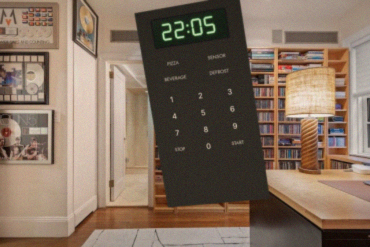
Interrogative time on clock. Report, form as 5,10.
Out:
22,05
